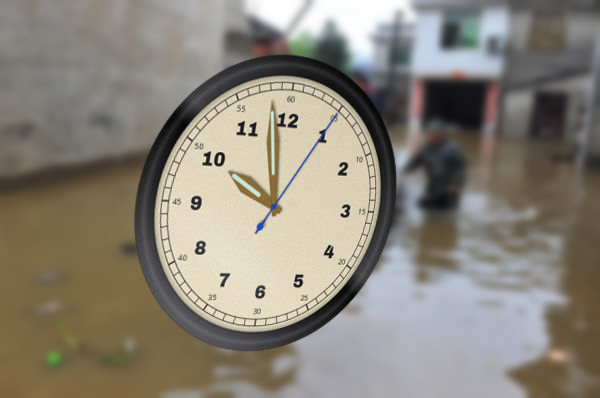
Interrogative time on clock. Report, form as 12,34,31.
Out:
9,58,05
